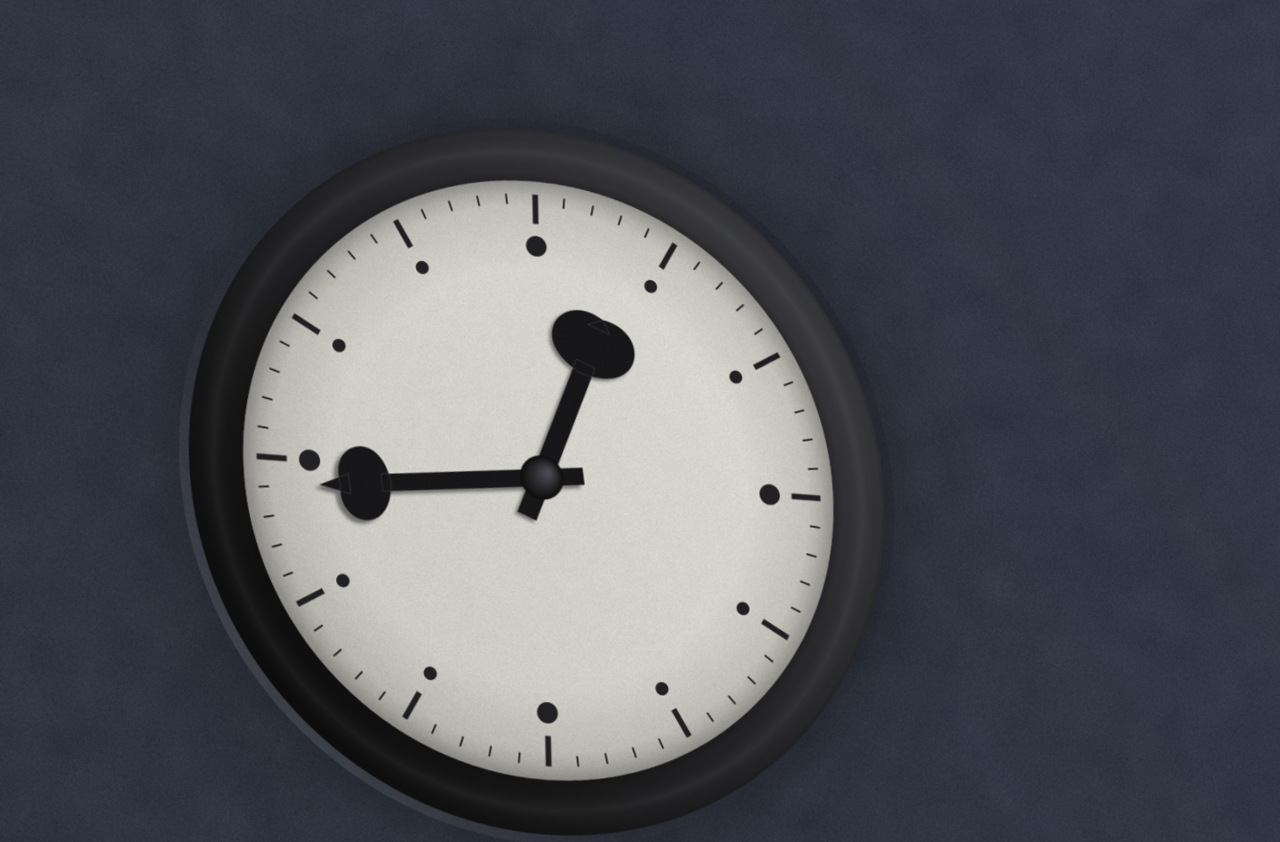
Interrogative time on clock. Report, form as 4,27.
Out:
12,44
